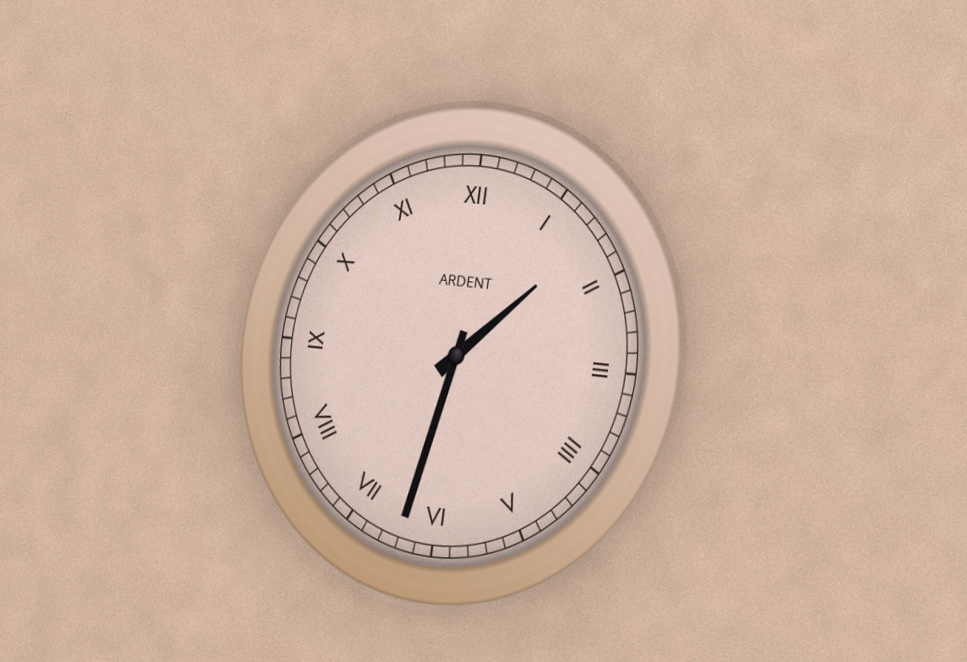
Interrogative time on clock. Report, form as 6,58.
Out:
1,32
